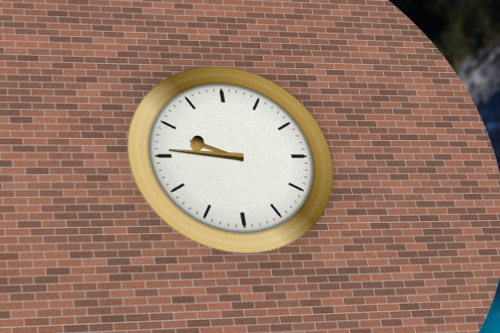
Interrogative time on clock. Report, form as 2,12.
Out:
9,46
